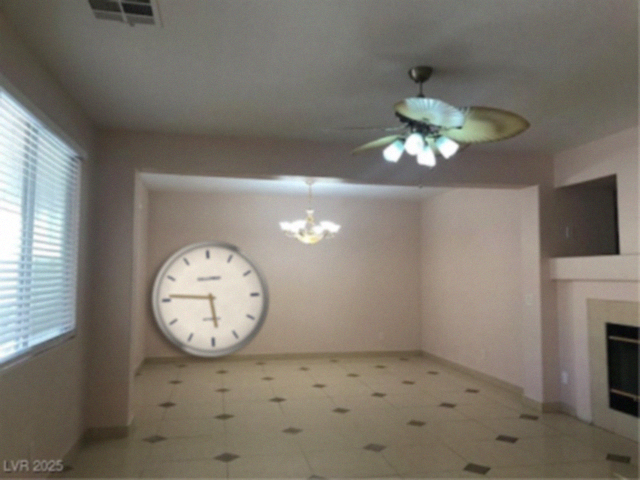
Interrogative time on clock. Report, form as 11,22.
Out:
5,46
